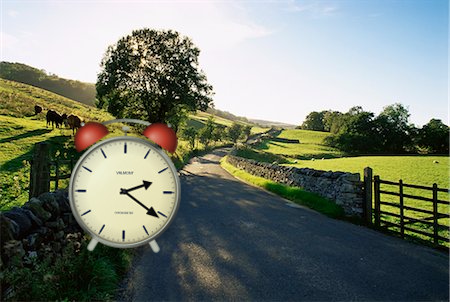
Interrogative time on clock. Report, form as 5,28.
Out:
2,21
